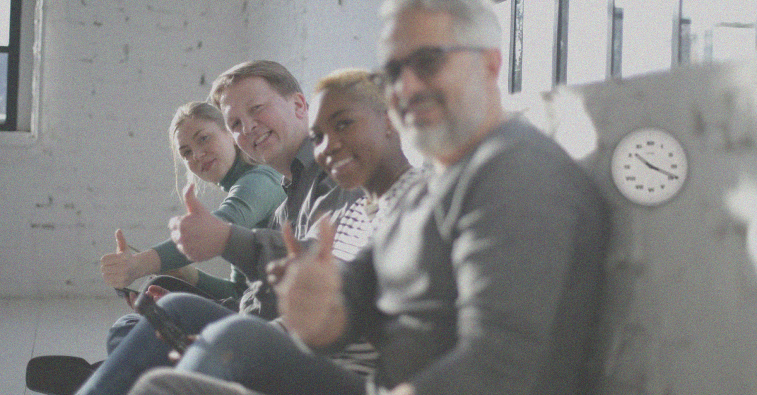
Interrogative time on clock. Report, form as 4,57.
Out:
10,19
